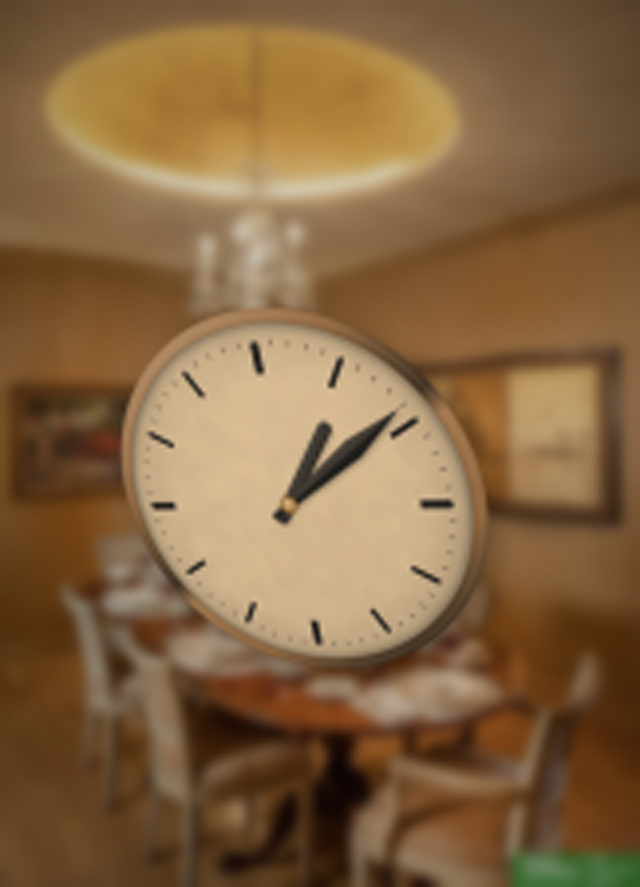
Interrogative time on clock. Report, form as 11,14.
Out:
1,09
